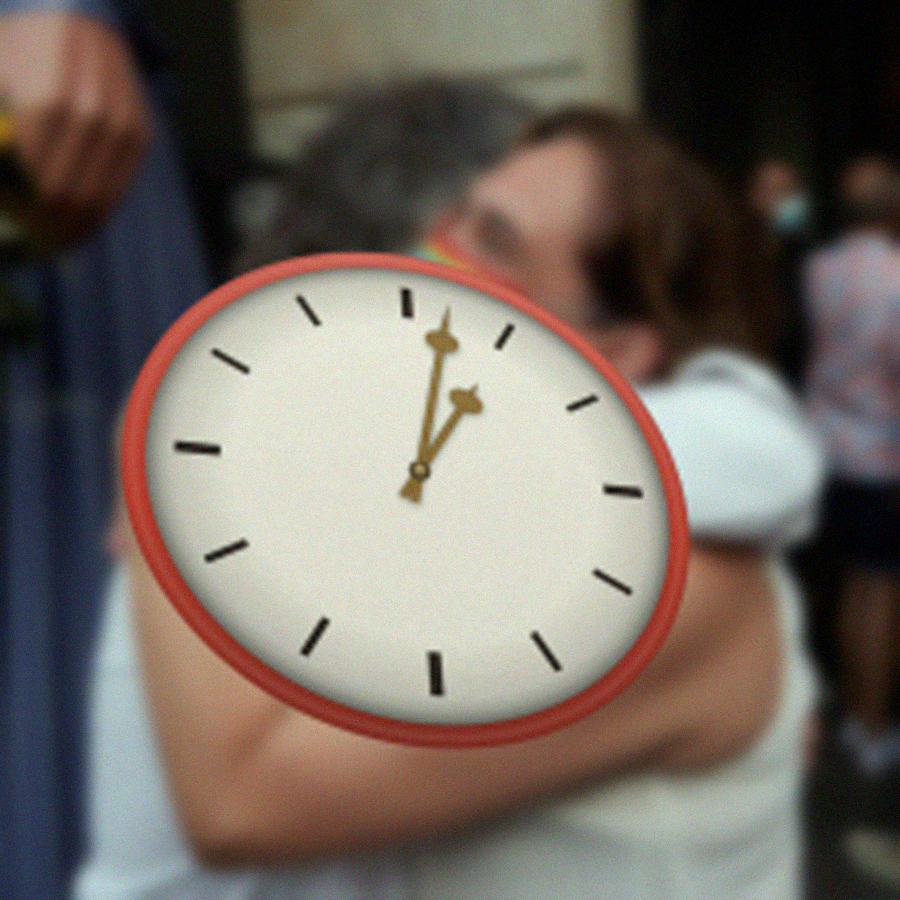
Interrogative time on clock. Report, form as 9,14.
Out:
1,02
